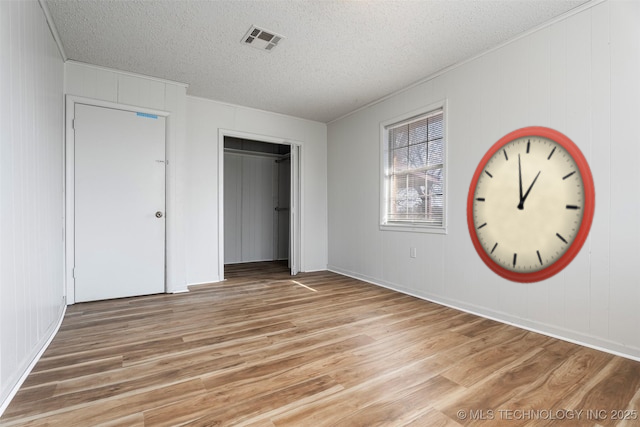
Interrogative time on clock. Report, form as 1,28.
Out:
12,58
